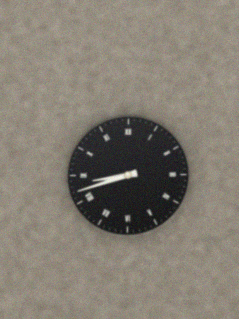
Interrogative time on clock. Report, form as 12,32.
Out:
8,42
